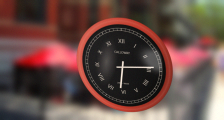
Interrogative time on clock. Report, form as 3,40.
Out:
6,14
